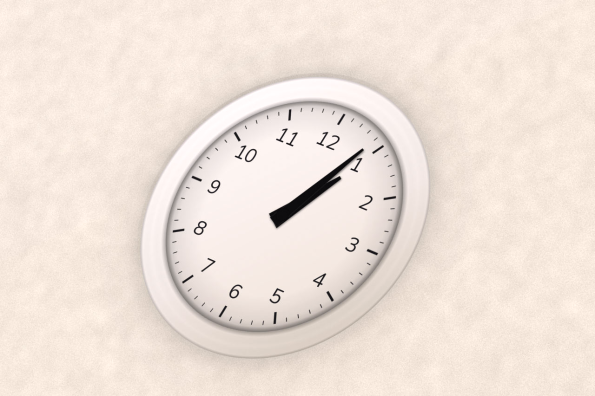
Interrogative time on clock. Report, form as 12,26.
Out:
1,04
